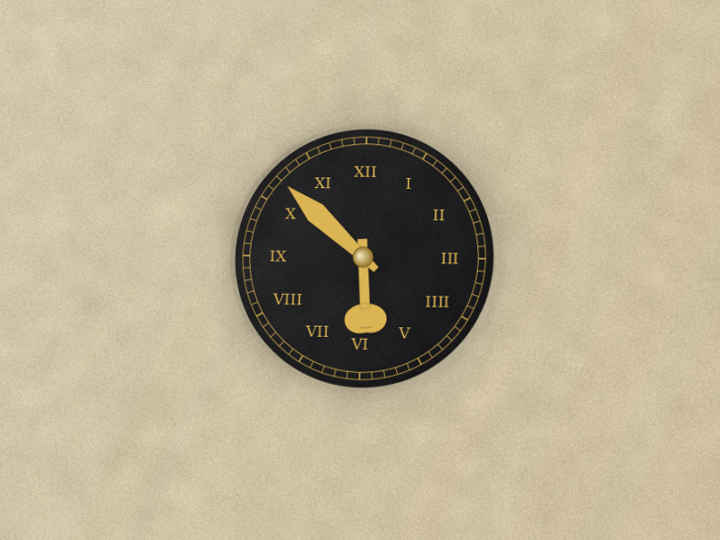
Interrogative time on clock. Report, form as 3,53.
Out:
5,52
